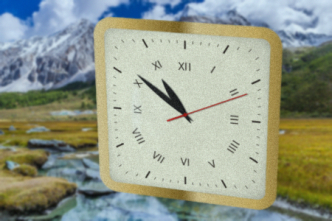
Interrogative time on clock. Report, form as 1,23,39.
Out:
10,51,11
